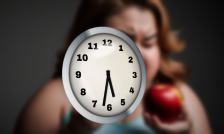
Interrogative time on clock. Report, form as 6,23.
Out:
5,32
